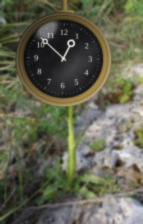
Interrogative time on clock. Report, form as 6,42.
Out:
12,52
